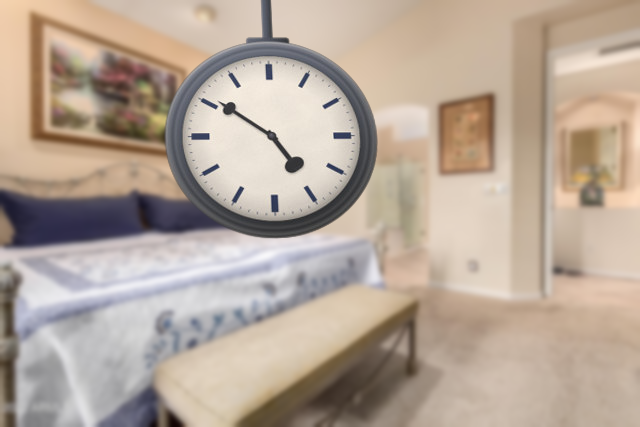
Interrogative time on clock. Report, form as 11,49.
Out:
4,51
